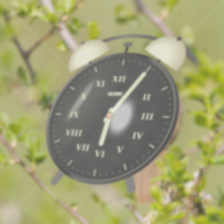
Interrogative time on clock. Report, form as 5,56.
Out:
6,05
